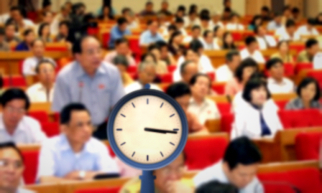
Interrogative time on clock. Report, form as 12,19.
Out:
3,16
